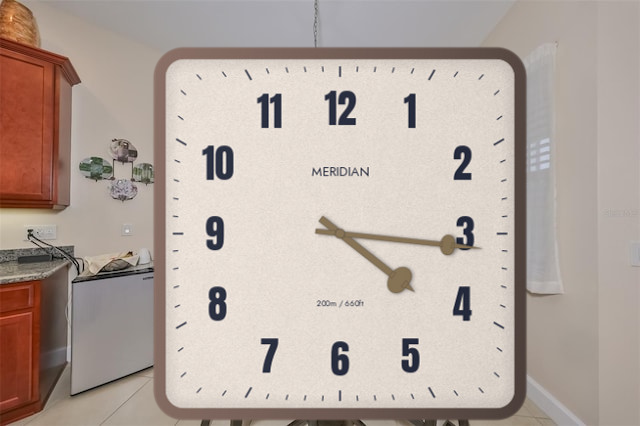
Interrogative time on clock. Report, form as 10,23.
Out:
4,16
